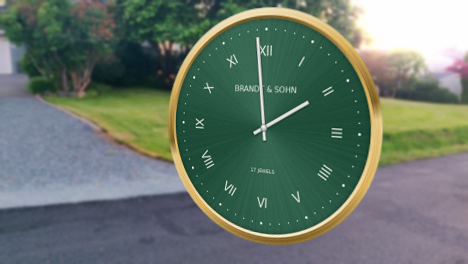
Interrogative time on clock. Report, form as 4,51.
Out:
1,59
